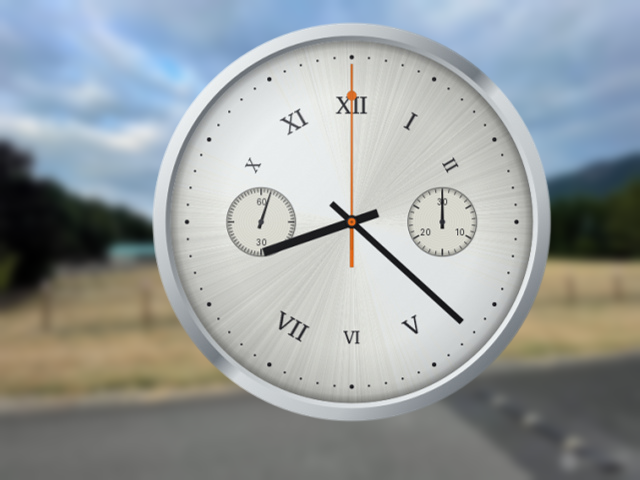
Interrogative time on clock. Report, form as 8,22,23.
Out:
8,22,03
